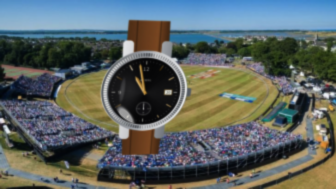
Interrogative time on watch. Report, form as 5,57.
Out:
10,58
